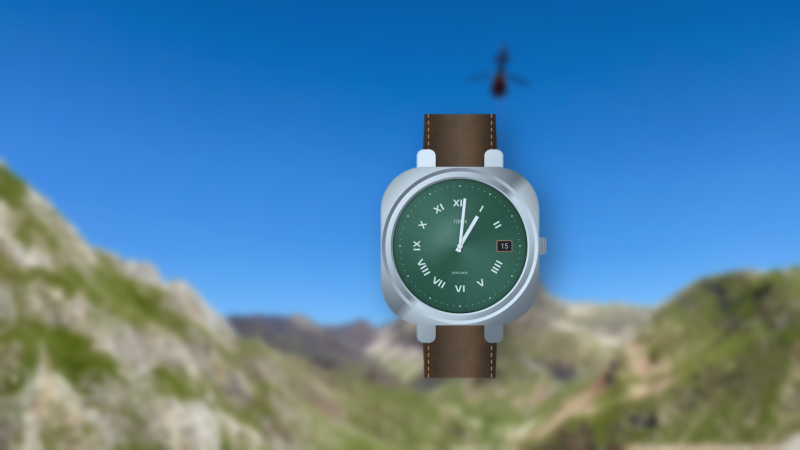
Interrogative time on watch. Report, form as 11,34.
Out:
1,01
